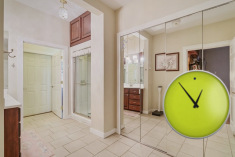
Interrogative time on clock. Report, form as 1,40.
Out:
12,54
